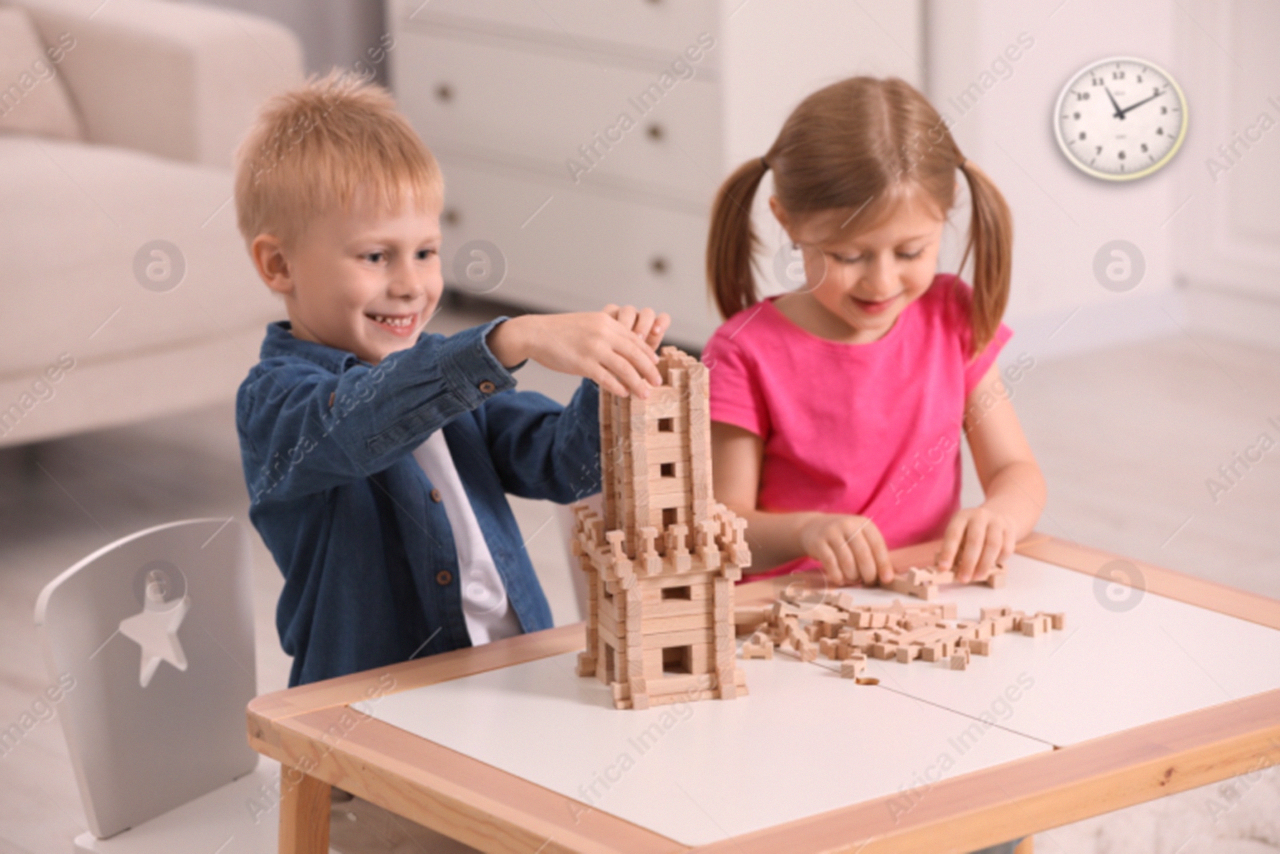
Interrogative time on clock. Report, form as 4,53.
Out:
11,11
